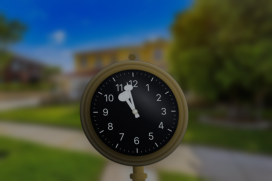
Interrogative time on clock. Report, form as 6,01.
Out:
10,58
